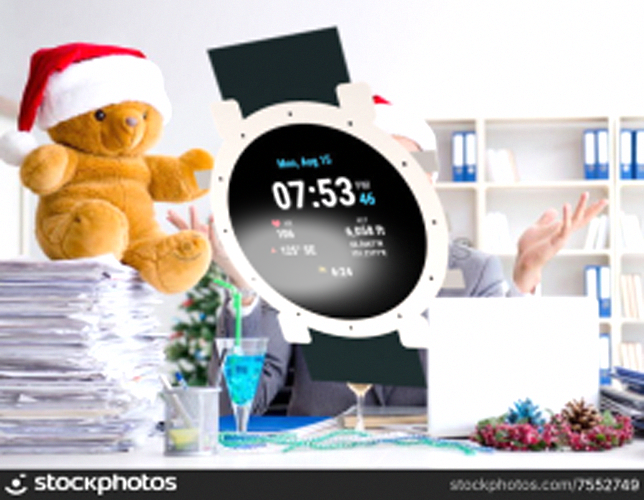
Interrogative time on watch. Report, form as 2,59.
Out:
7,53
